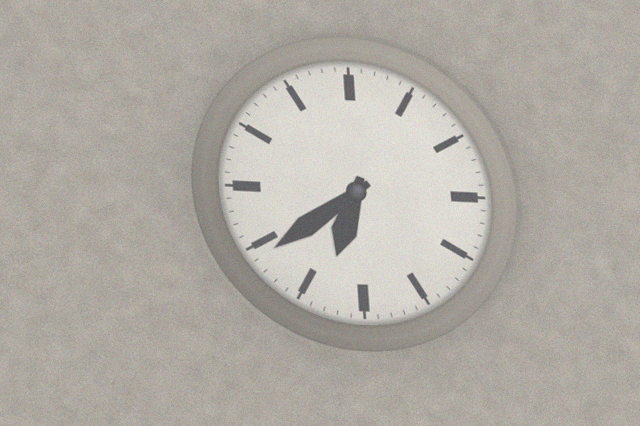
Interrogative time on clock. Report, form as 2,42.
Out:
6,39
